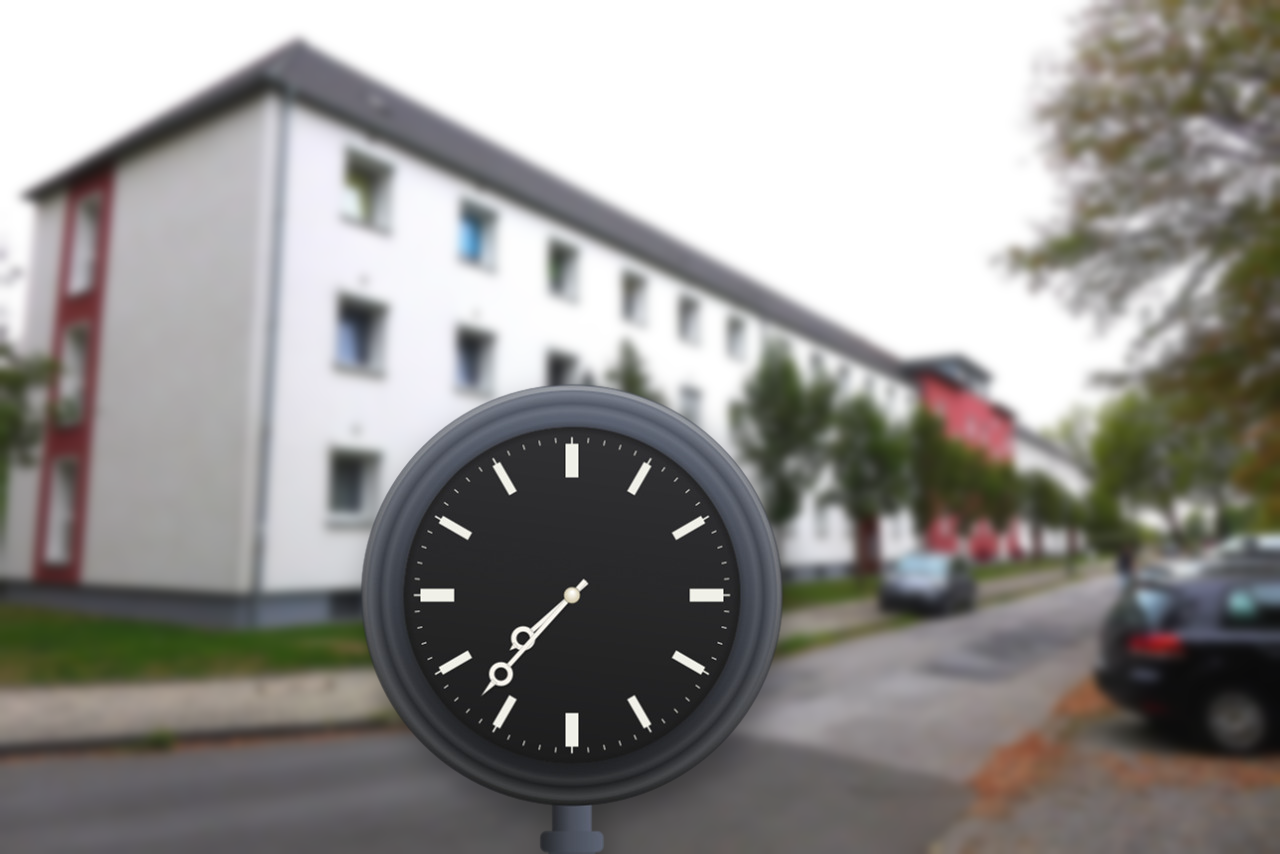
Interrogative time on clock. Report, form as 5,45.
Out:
7,37
